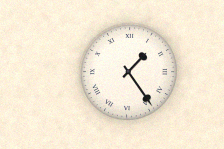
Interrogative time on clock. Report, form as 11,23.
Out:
1,24
